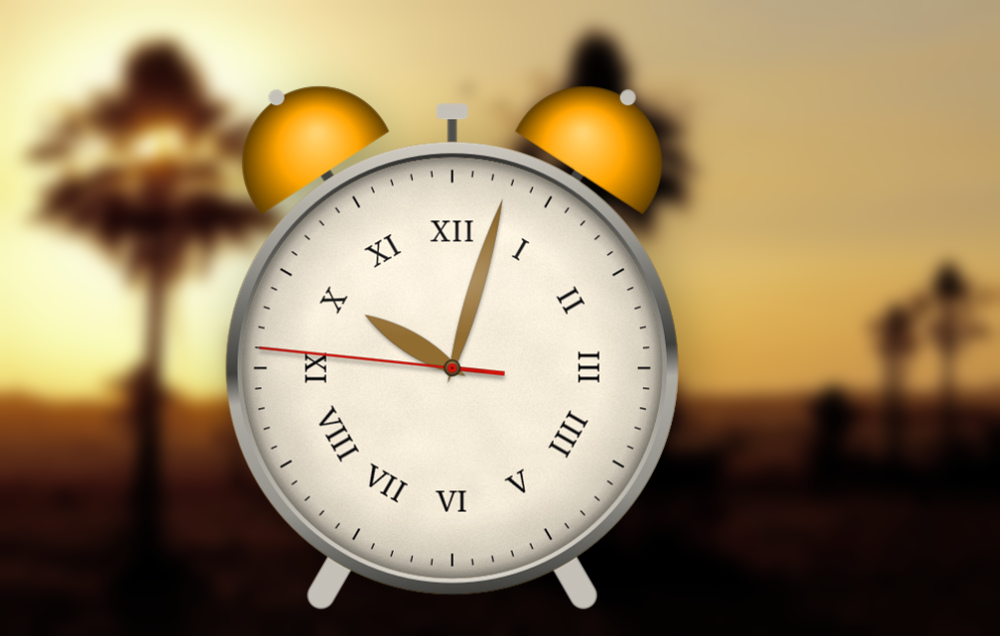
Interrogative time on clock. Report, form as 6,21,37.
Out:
10,02,46
